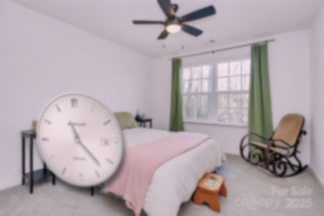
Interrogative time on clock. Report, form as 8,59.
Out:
11,23
